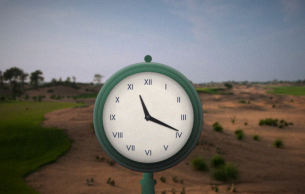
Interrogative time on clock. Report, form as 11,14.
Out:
11,19
